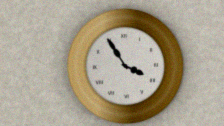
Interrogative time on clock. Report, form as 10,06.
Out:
3,55
